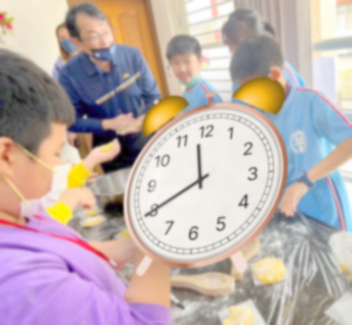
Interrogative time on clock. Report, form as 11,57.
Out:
11,40
